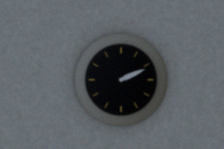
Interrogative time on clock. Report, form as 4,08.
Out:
2,11
